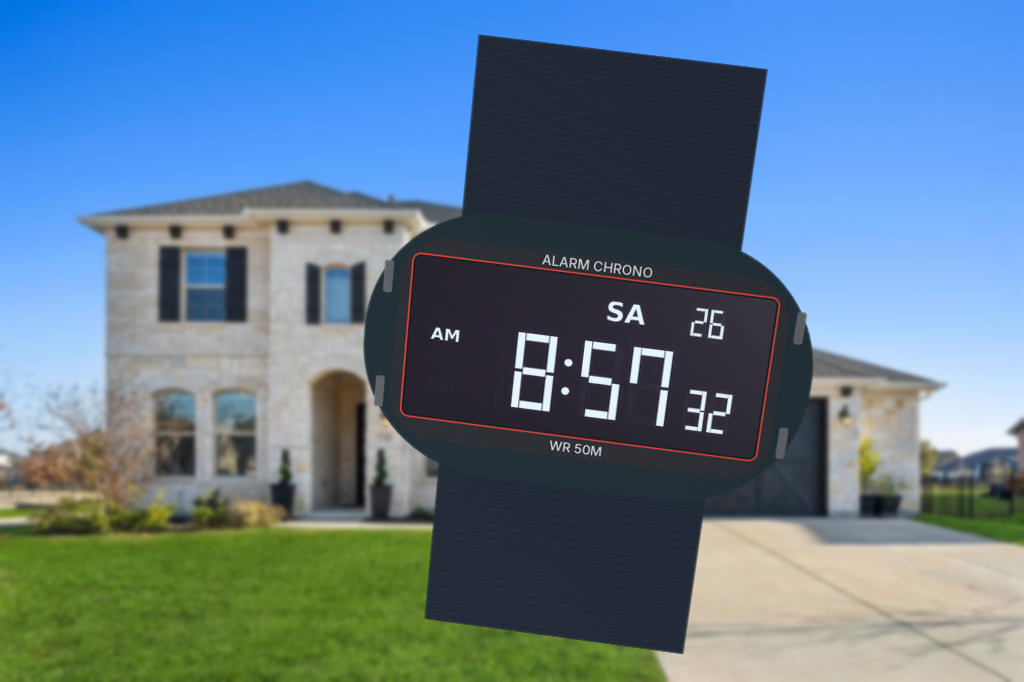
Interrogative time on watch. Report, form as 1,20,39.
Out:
8,57,32
